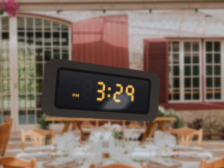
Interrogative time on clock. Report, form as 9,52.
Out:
3,29
